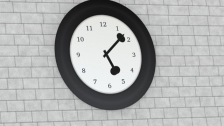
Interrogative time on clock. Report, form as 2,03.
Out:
5,08
